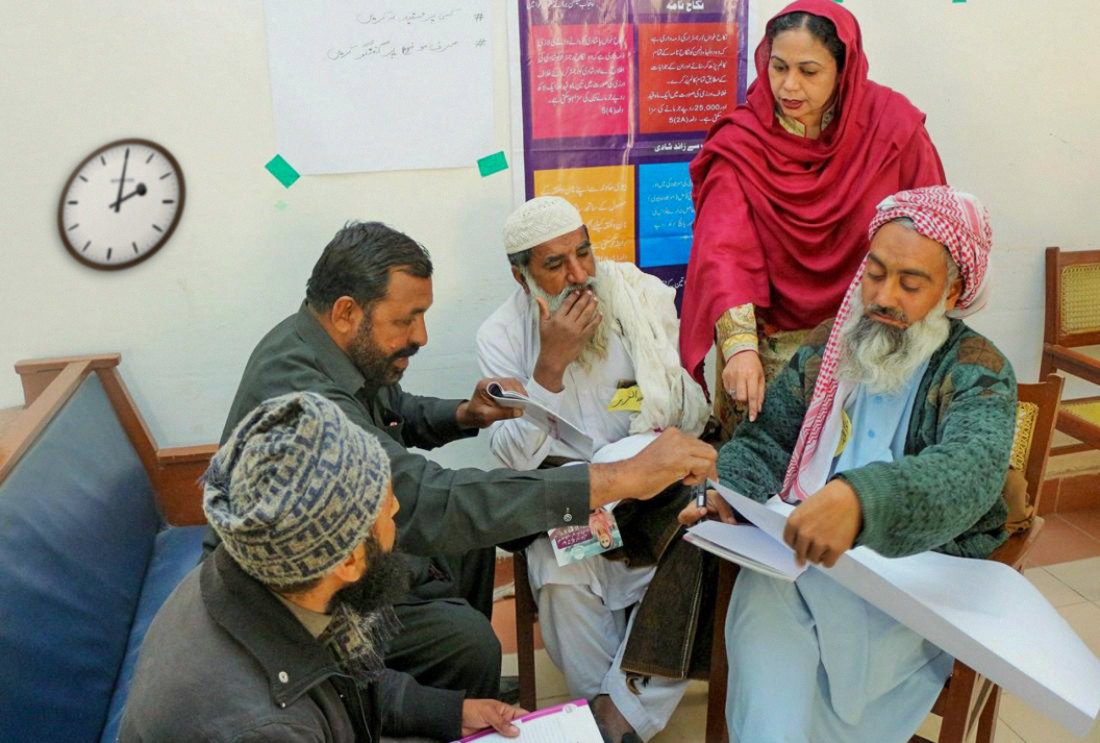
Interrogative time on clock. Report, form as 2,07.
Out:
2,00
